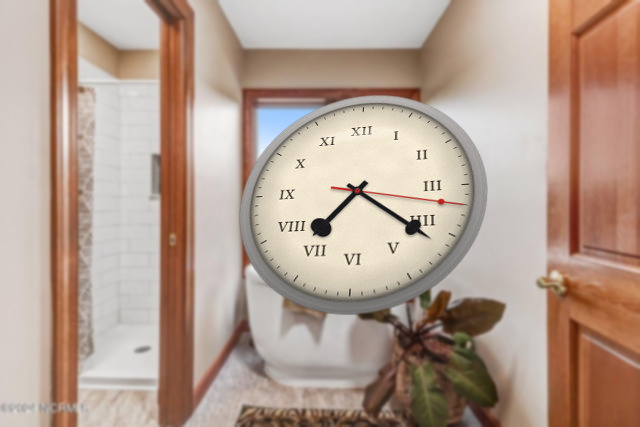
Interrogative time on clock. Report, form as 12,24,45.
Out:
7,21,17
